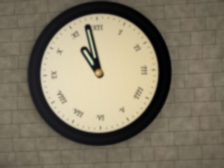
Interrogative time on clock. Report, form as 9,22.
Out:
10,58
